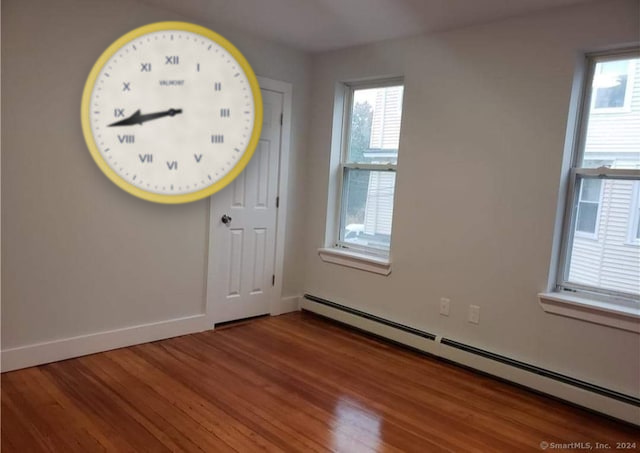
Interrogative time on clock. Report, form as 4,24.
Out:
8,43
